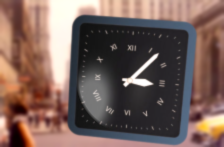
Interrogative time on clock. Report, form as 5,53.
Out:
3,07
